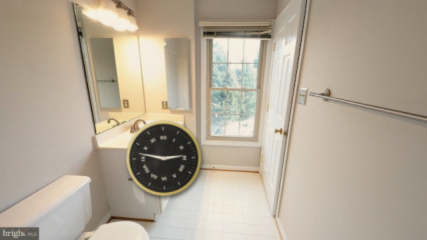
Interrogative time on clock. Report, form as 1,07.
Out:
2,47
